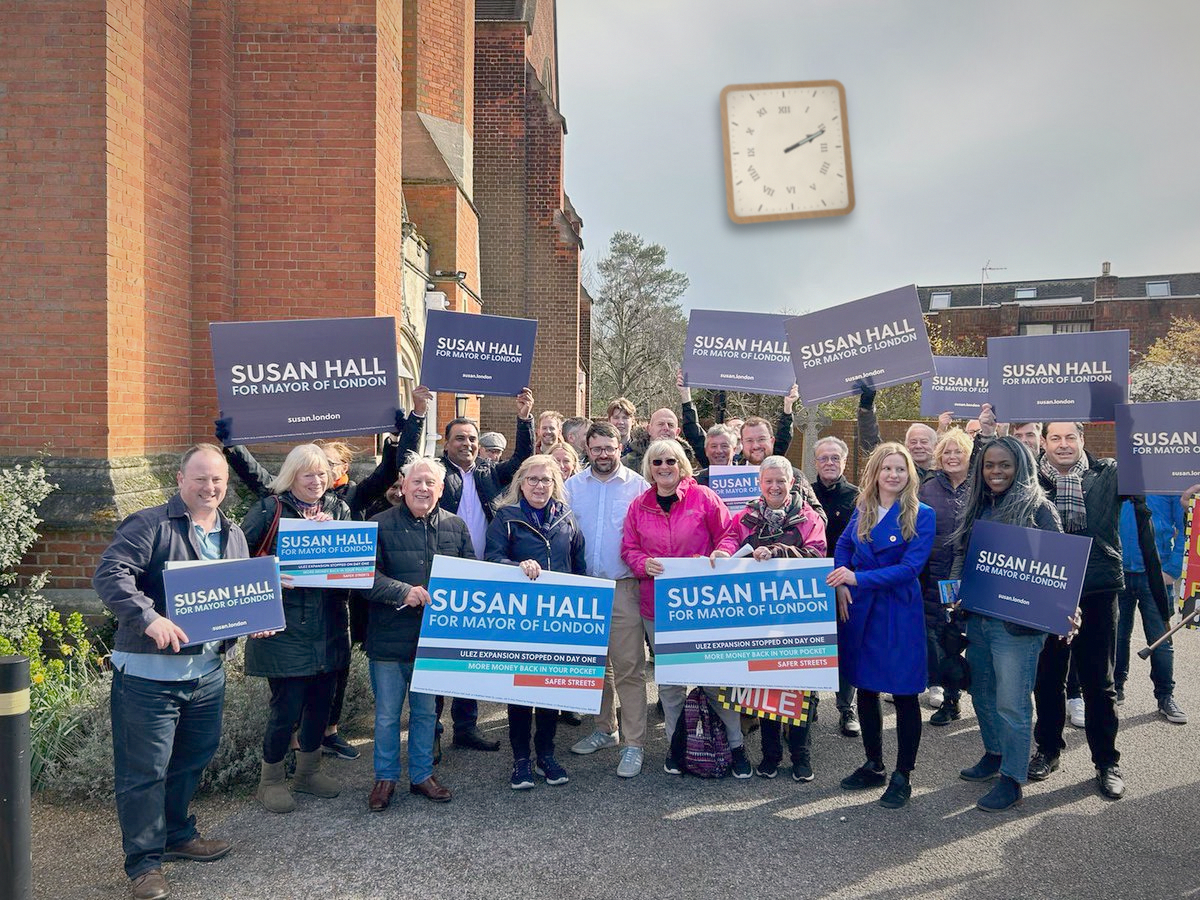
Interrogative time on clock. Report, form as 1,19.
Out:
2,11
